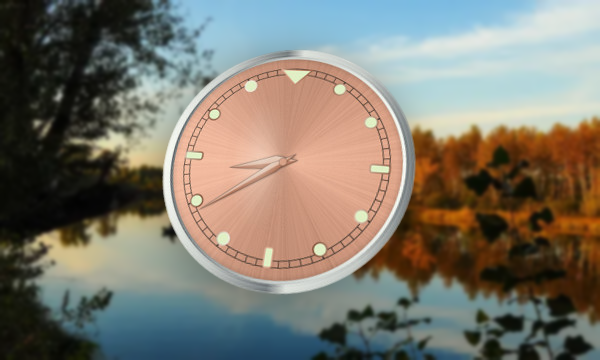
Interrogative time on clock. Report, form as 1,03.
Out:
8,39
